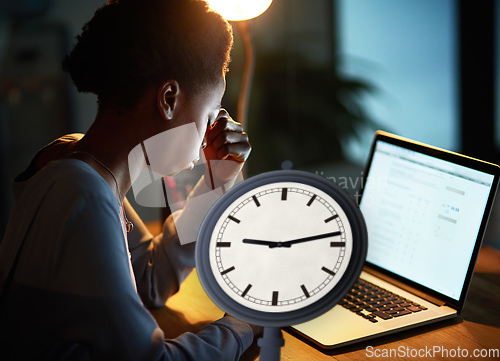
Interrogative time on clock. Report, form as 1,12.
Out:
9,13
